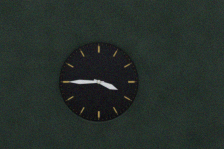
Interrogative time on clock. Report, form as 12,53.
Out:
3,45
